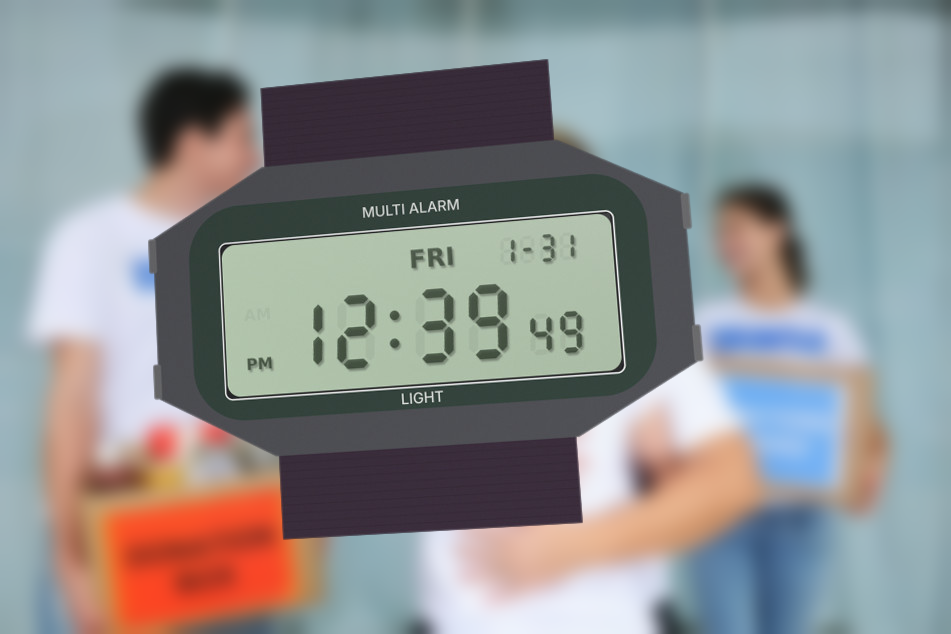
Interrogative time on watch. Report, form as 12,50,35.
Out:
12,39,49
